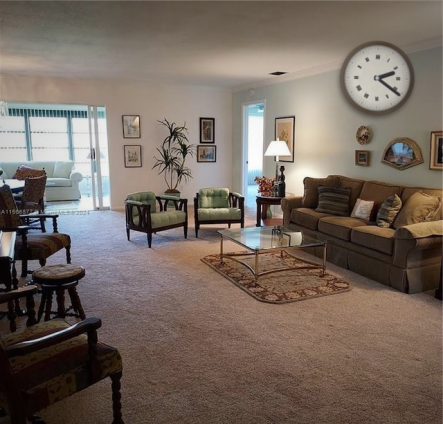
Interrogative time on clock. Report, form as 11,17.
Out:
2,21
